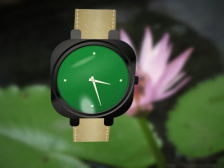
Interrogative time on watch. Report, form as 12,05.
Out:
3,27
